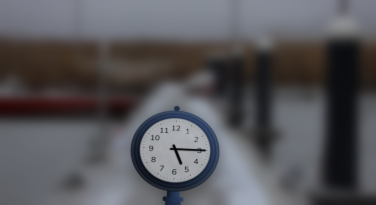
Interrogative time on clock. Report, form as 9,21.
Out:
5,15
